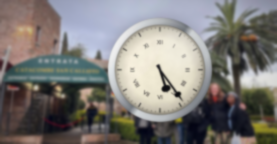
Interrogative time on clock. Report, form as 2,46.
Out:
5,24
